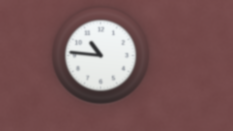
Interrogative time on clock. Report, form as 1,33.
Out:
10,46
